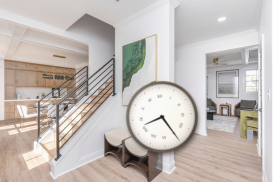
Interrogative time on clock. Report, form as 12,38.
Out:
8,25
